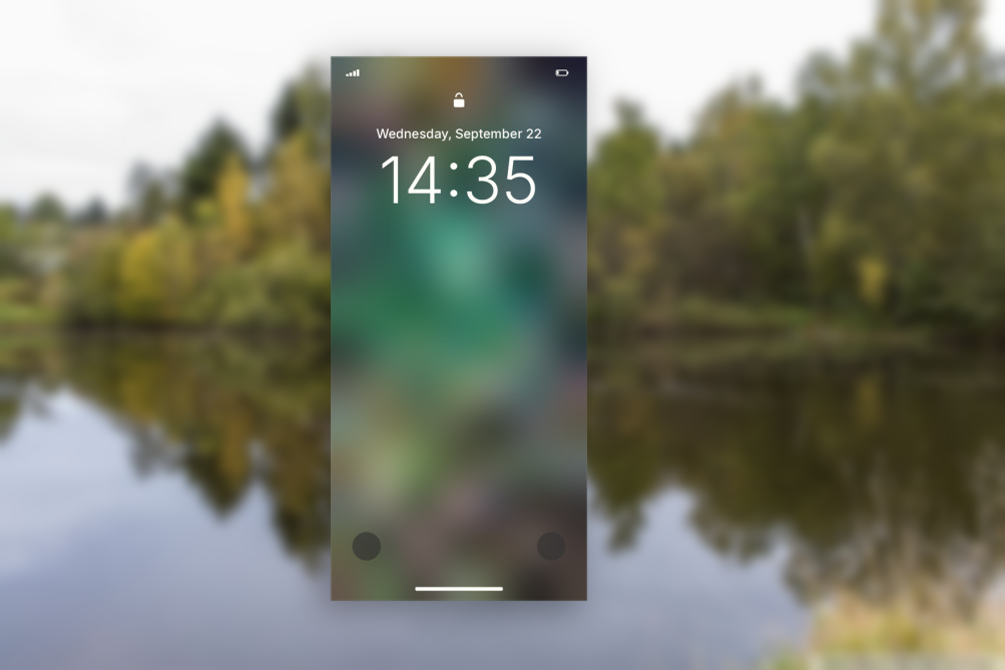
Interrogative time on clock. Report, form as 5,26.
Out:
14,35
